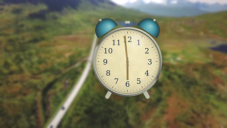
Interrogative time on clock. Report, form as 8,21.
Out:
5,59
